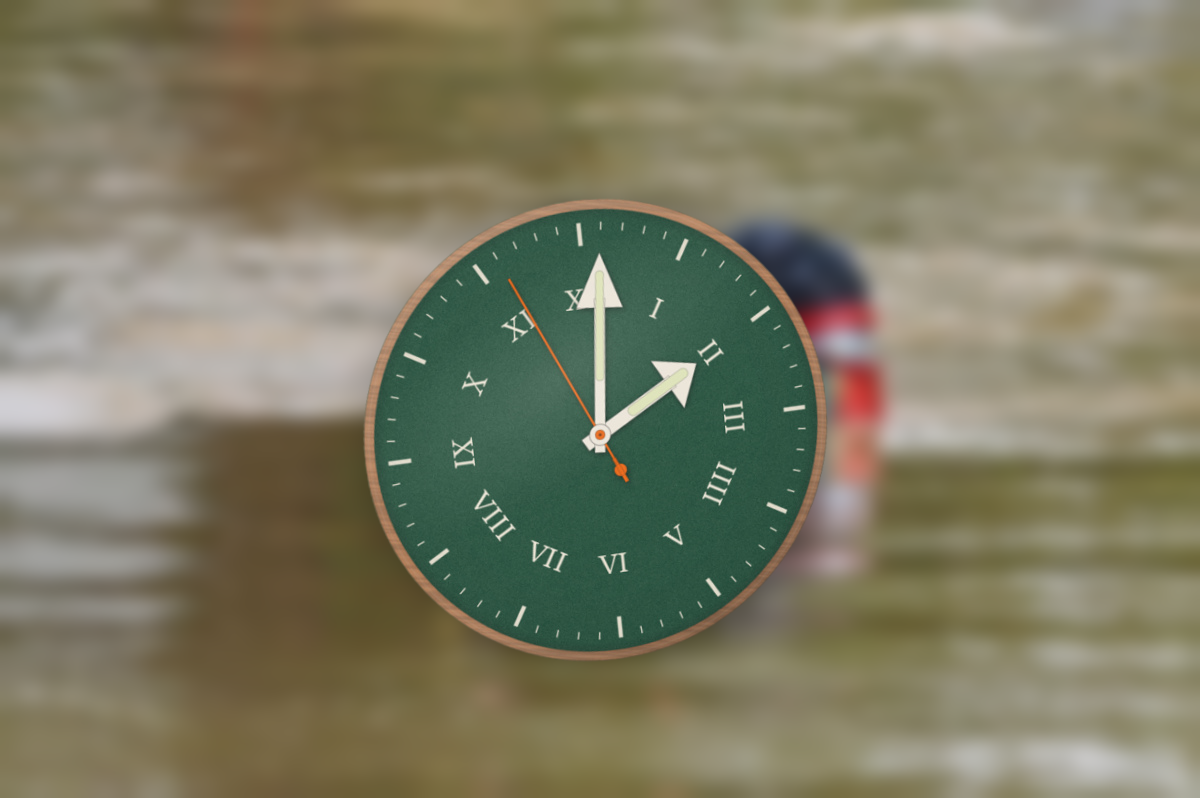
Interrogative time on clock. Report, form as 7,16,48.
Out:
2,00,56
